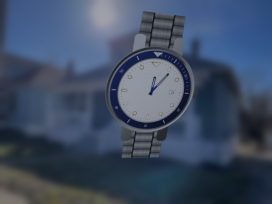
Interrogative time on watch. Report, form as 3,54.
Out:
12,06
